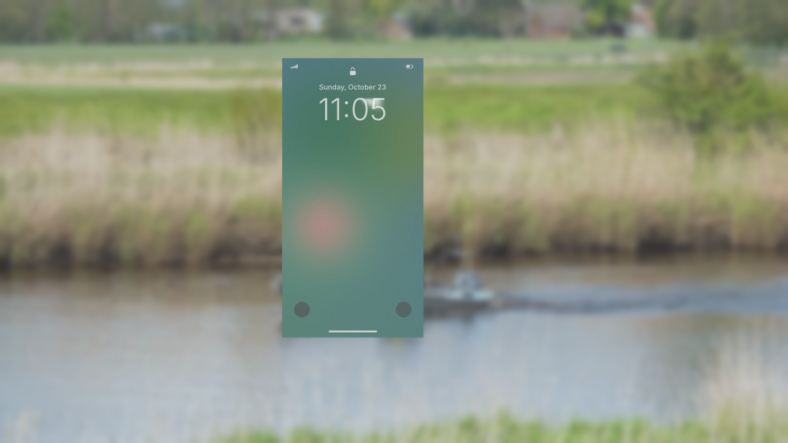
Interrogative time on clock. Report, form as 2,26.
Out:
11,05
